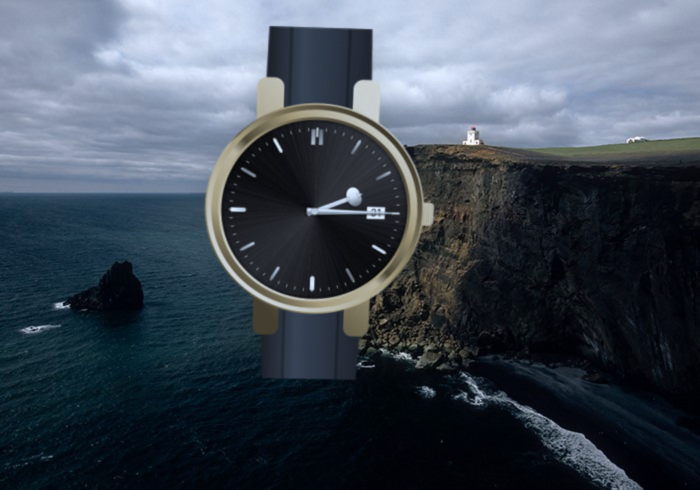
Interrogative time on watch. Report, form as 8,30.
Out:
2,15
